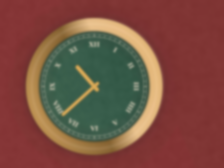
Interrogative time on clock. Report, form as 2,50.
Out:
10,38
